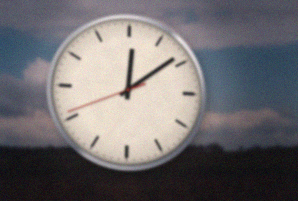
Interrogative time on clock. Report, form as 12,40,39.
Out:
12,08,41
